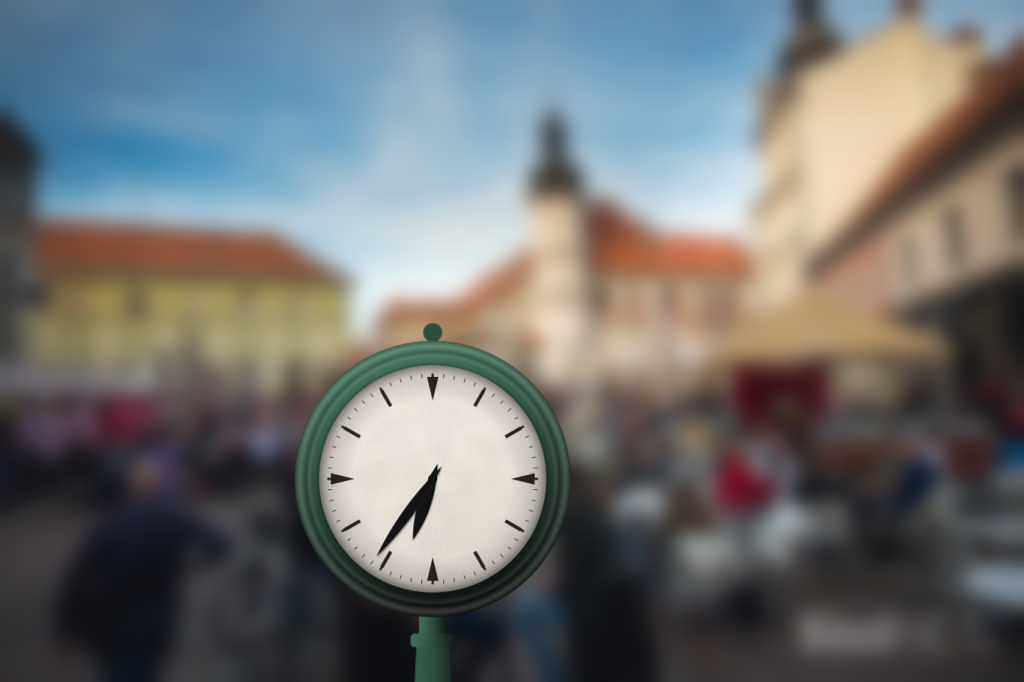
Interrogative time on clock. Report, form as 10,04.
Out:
6,36
